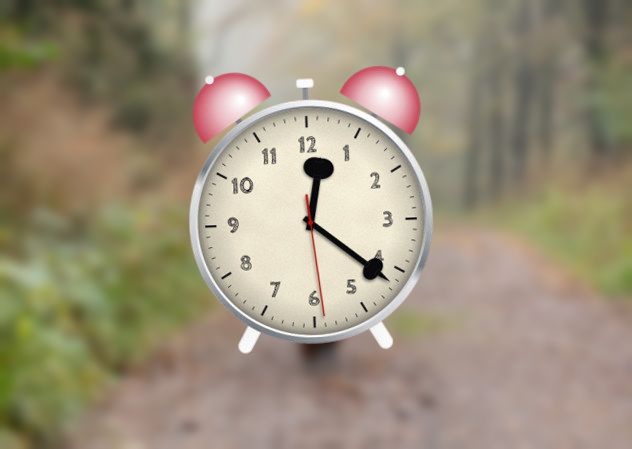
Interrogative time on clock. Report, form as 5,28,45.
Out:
12,21,29
